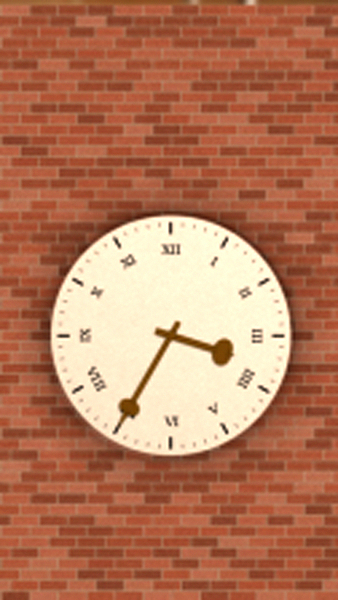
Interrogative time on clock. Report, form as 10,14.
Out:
3,35
